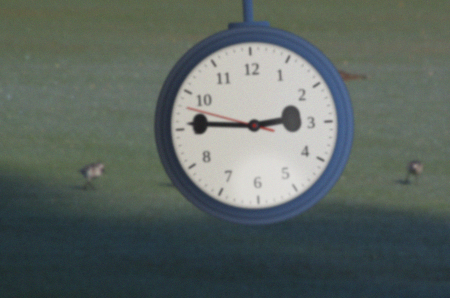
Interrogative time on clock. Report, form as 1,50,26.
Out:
2,45,48
